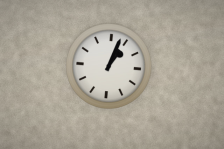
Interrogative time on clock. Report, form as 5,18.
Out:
1,03
